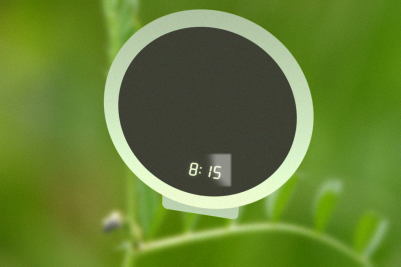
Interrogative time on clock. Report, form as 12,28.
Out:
8,15
